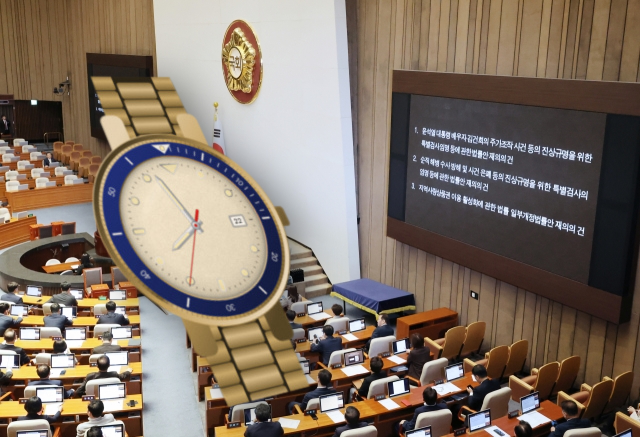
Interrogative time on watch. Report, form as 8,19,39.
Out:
7,56,35
